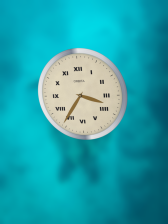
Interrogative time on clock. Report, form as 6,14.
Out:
3,36
